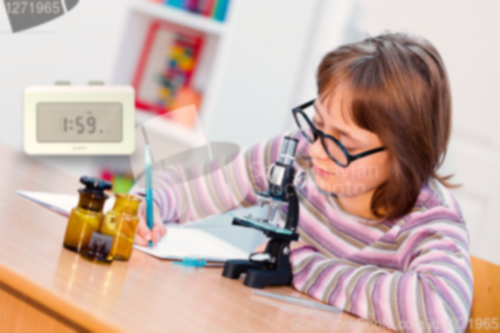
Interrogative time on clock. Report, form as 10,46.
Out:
1,59
